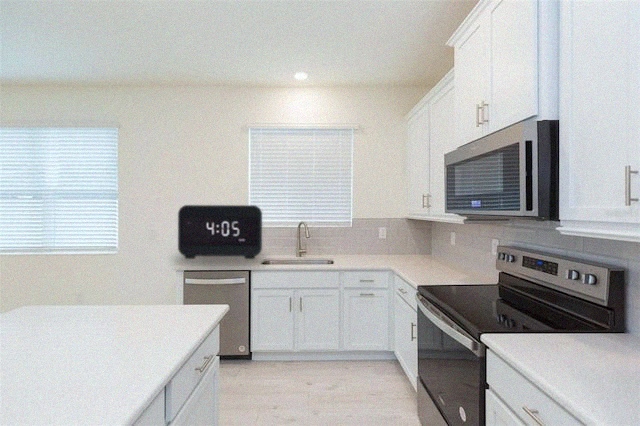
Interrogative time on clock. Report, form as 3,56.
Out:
4,05
